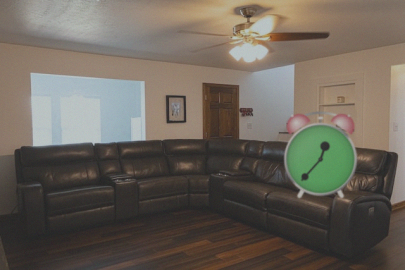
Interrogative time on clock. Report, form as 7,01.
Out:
12,37
